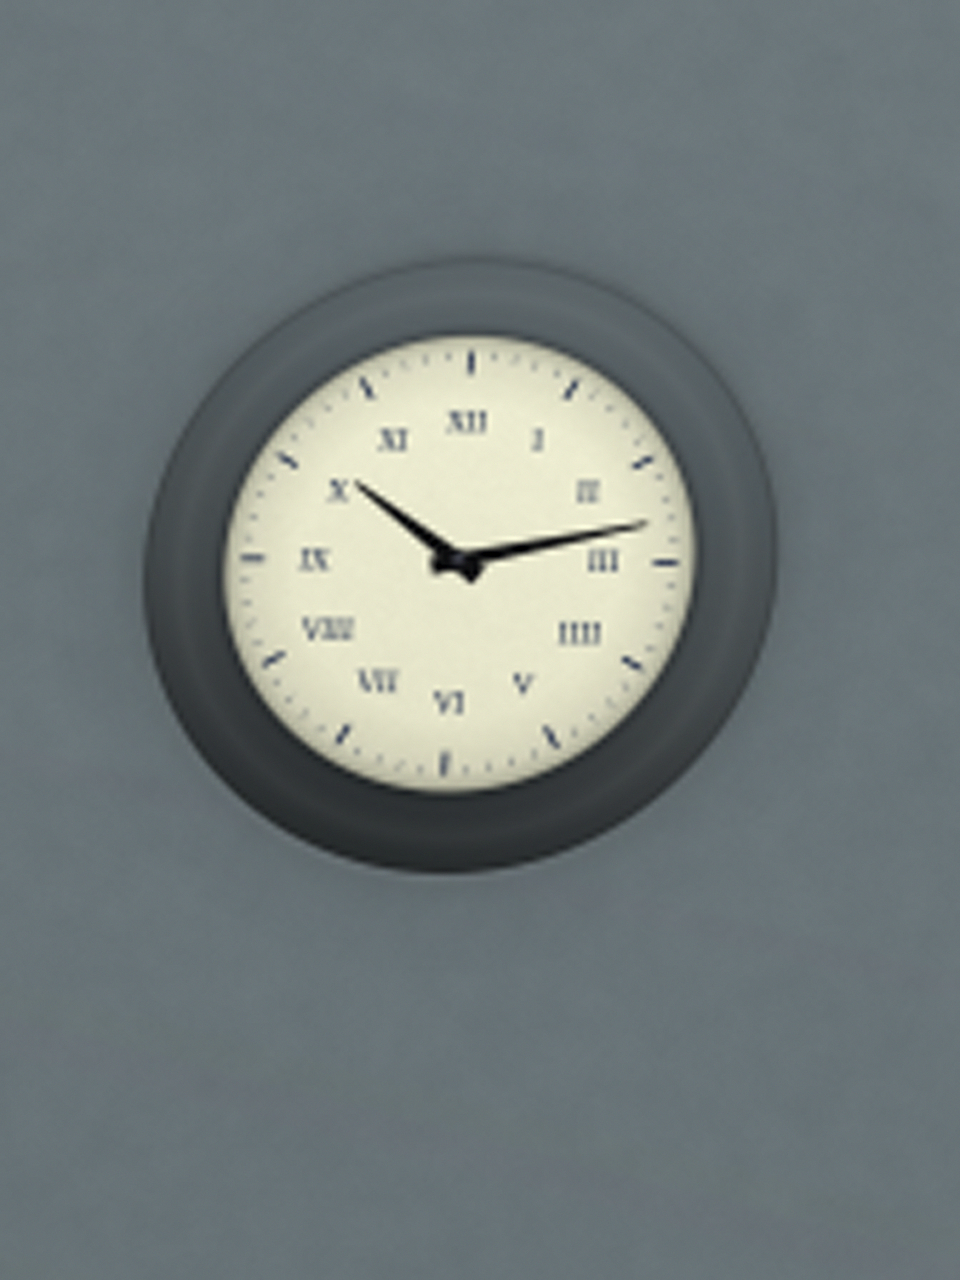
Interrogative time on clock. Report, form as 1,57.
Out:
10,13
